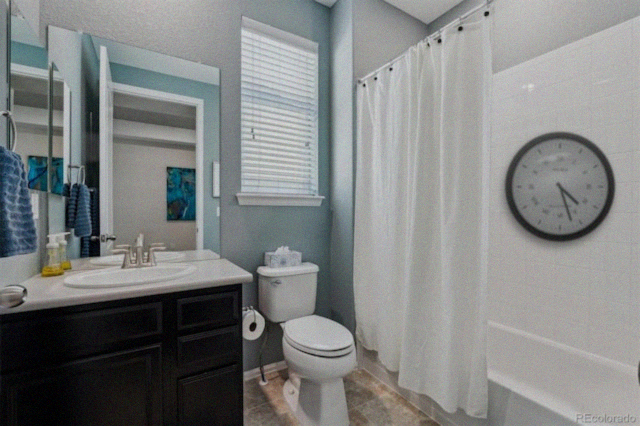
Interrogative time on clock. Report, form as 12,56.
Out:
4,27
